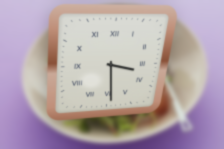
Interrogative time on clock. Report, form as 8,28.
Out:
3,29
